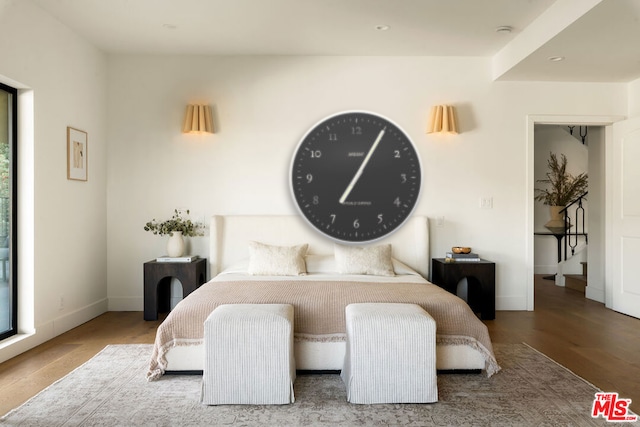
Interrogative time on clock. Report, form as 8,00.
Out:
7,05
